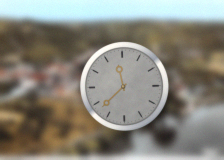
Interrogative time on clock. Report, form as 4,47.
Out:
11,38
